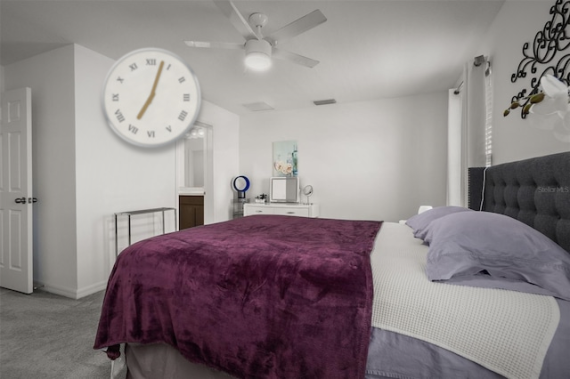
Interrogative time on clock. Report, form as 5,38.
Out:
7,03
